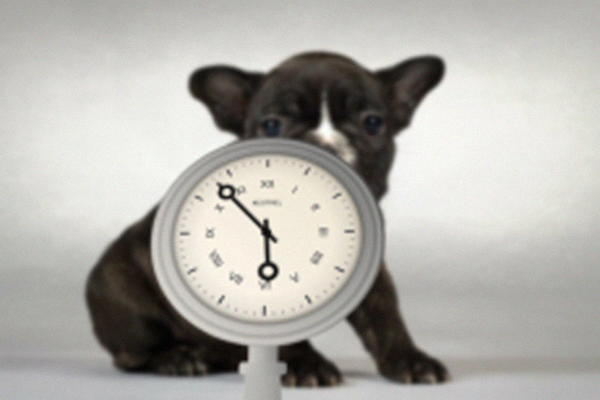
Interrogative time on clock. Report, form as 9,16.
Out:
5,53
